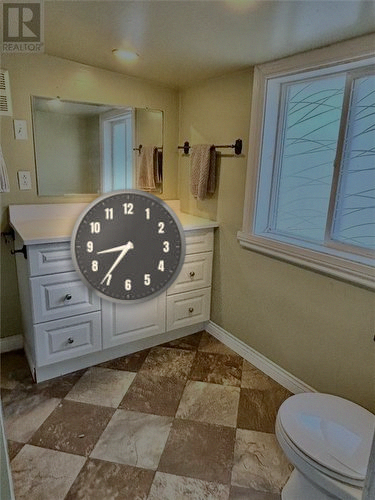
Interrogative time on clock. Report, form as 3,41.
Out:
8,36
